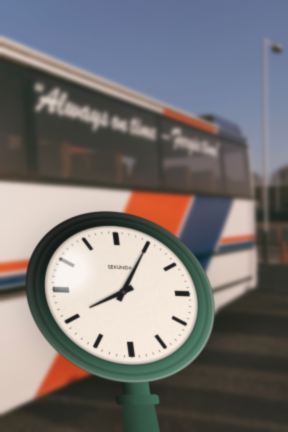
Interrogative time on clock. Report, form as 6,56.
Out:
8,05
